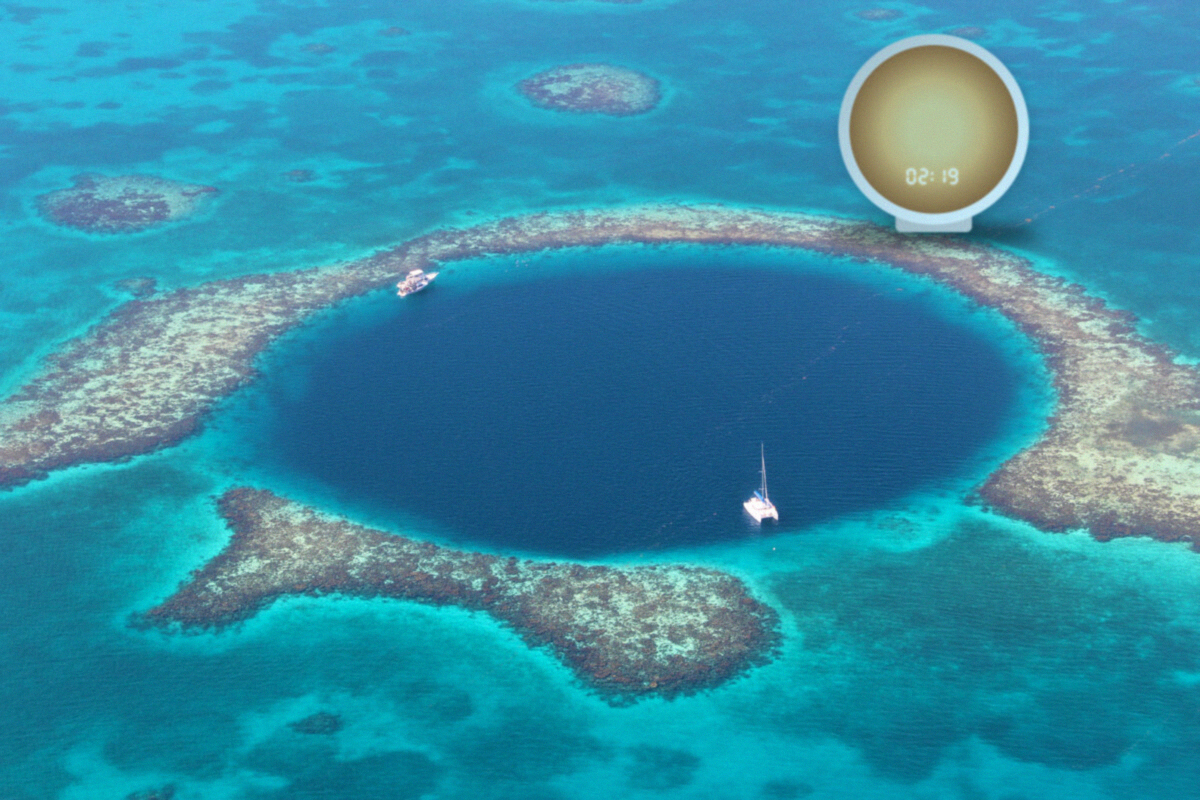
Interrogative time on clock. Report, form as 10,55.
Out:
2,19
